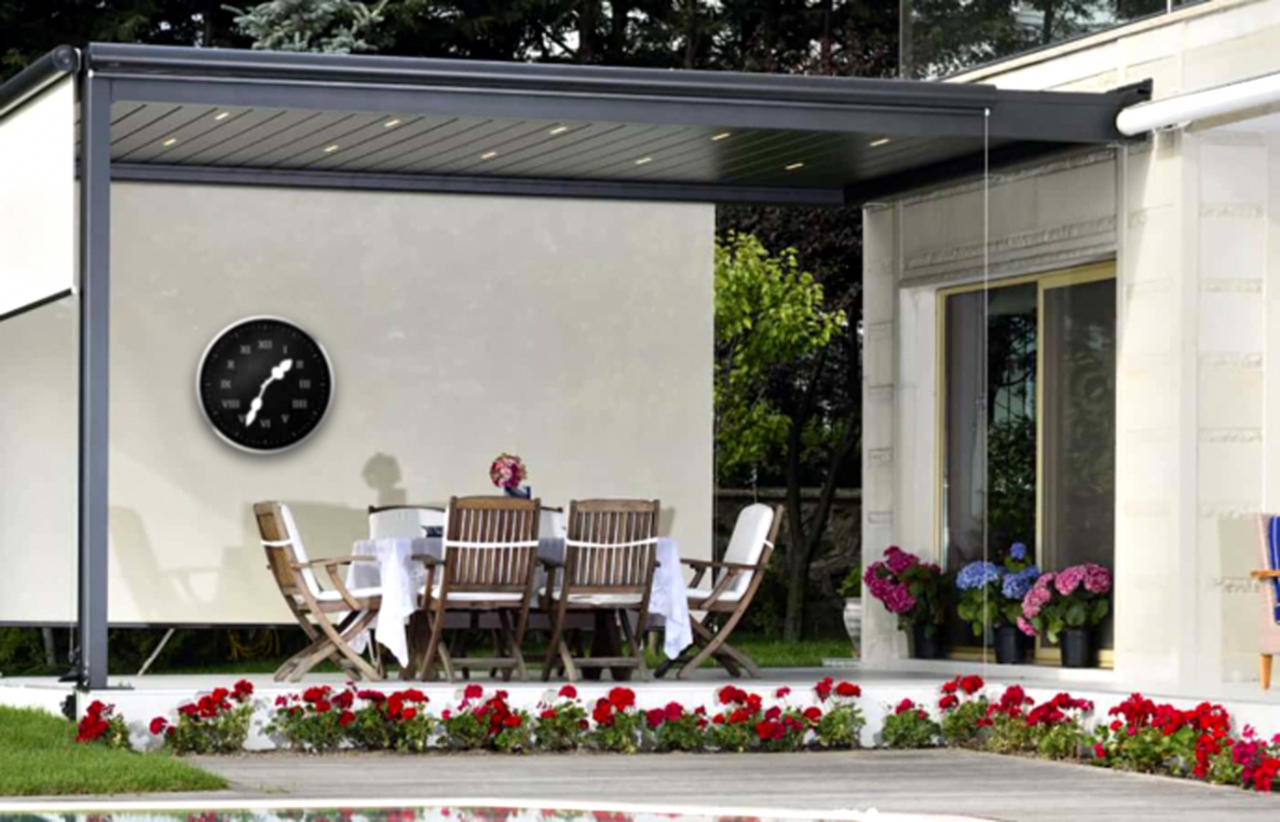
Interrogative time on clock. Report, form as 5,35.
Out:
1,34
